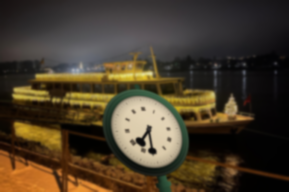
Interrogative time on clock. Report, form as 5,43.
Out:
7,31
